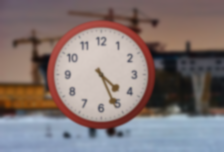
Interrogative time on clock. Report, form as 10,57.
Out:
4,26
